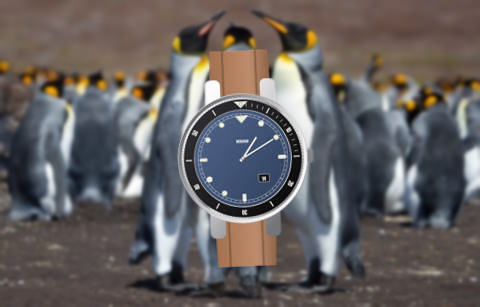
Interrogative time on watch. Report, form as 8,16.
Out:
1,10
